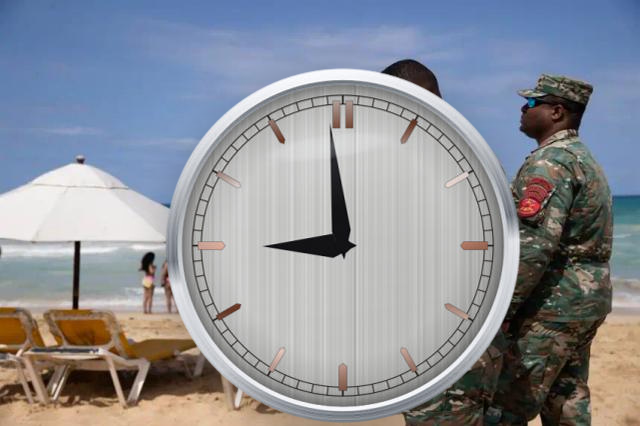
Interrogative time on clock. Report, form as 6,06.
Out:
8,59
